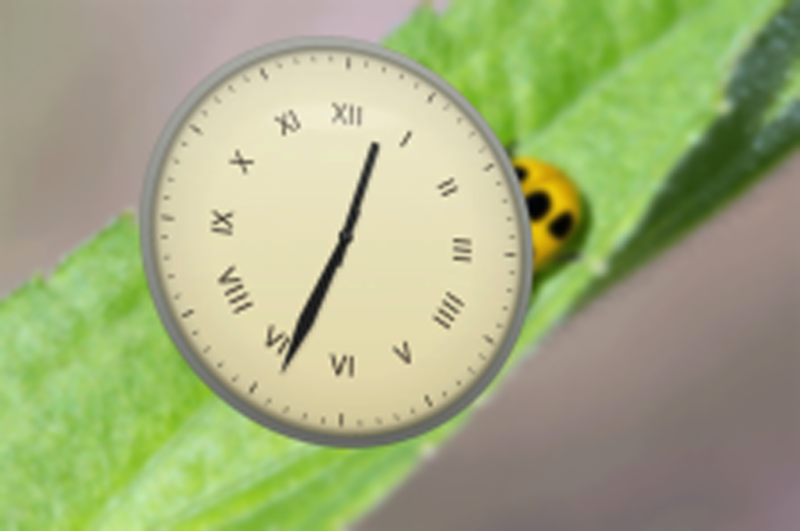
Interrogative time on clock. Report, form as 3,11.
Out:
12,34
